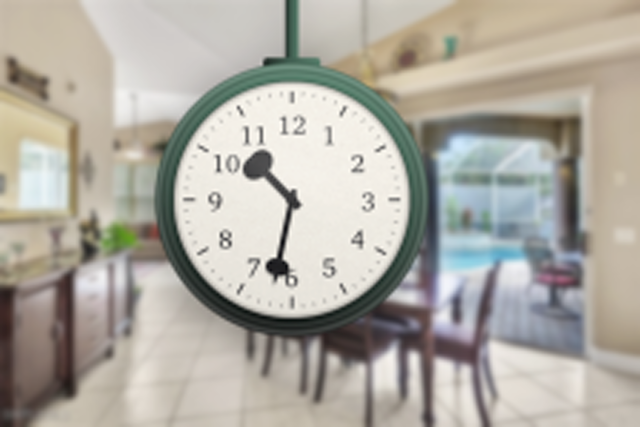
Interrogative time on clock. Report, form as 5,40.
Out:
10,32
